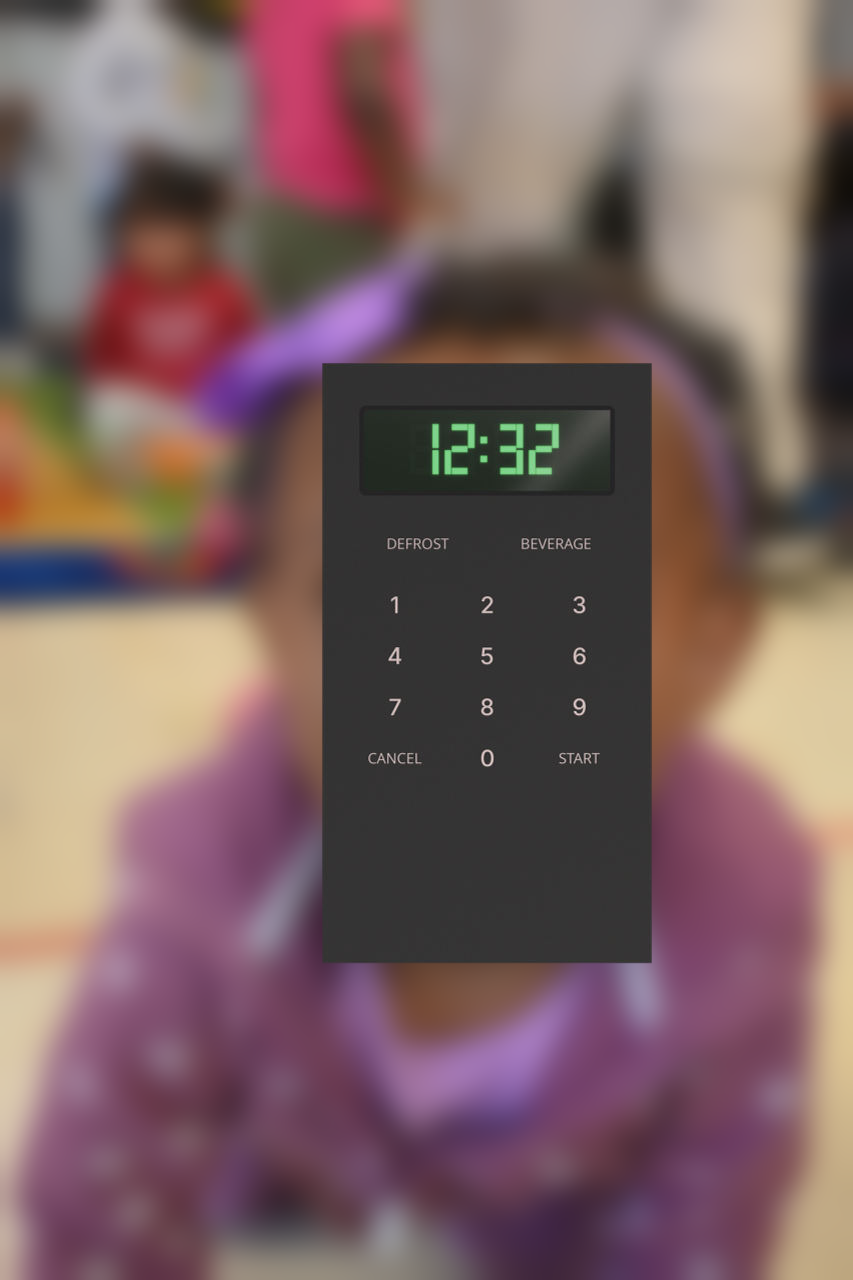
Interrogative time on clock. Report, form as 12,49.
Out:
12,32
